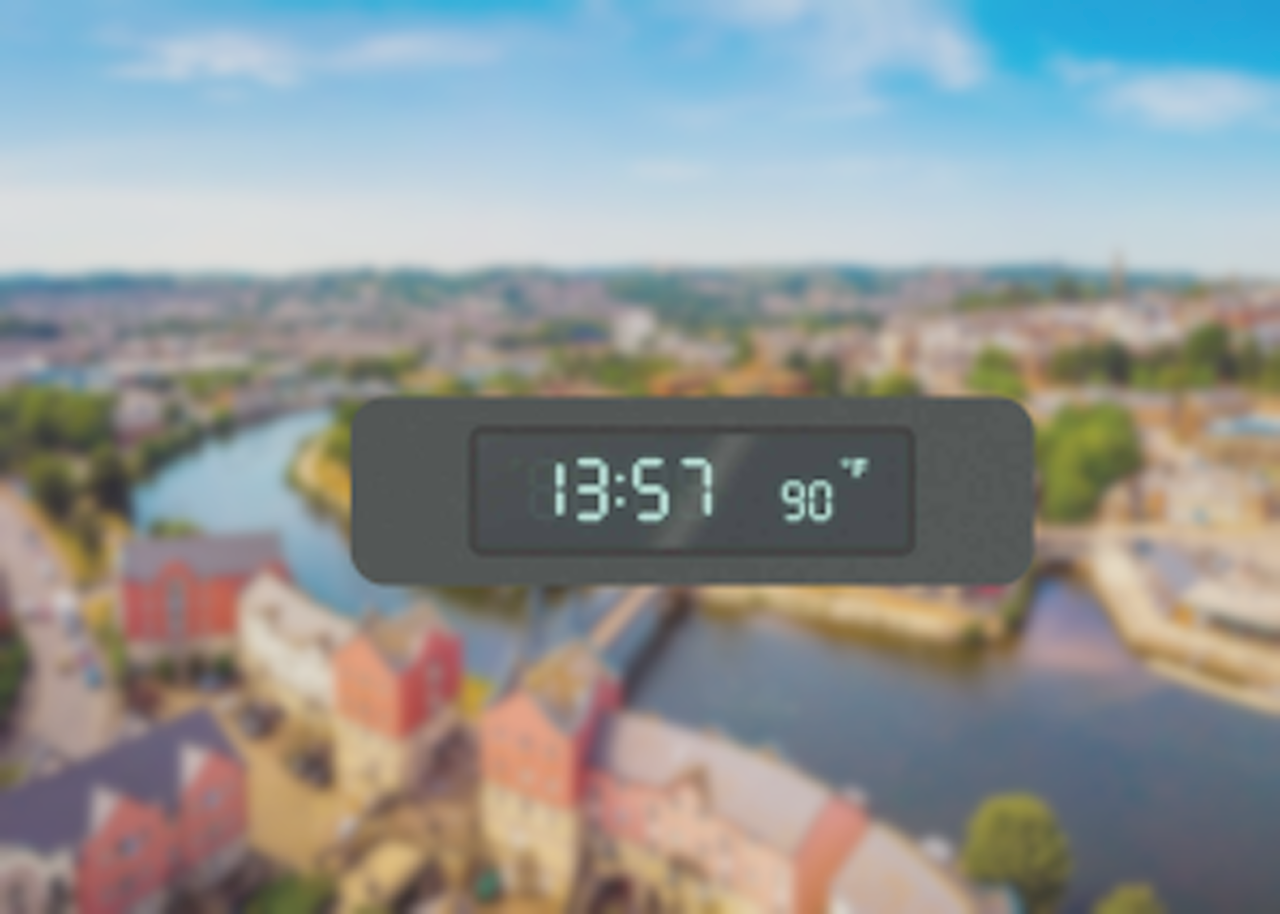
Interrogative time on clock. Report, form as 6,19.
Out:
13,57
